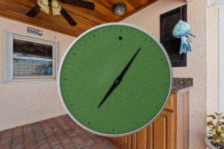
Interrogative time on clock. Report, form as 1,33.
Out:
7,05
